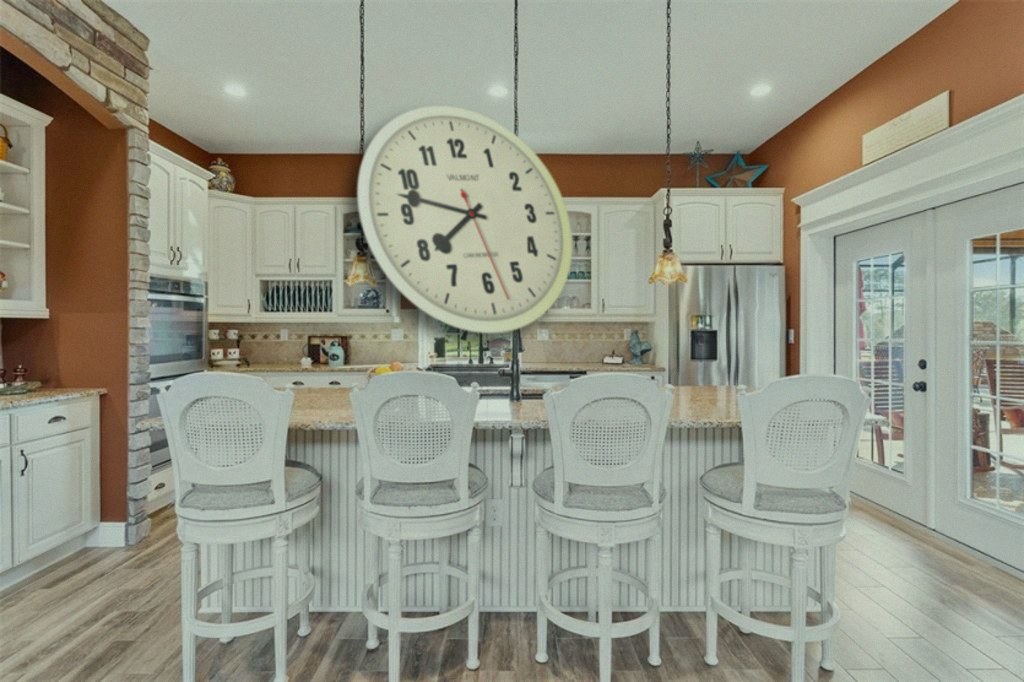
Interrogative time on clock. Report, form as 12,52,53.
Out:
7,47,28
